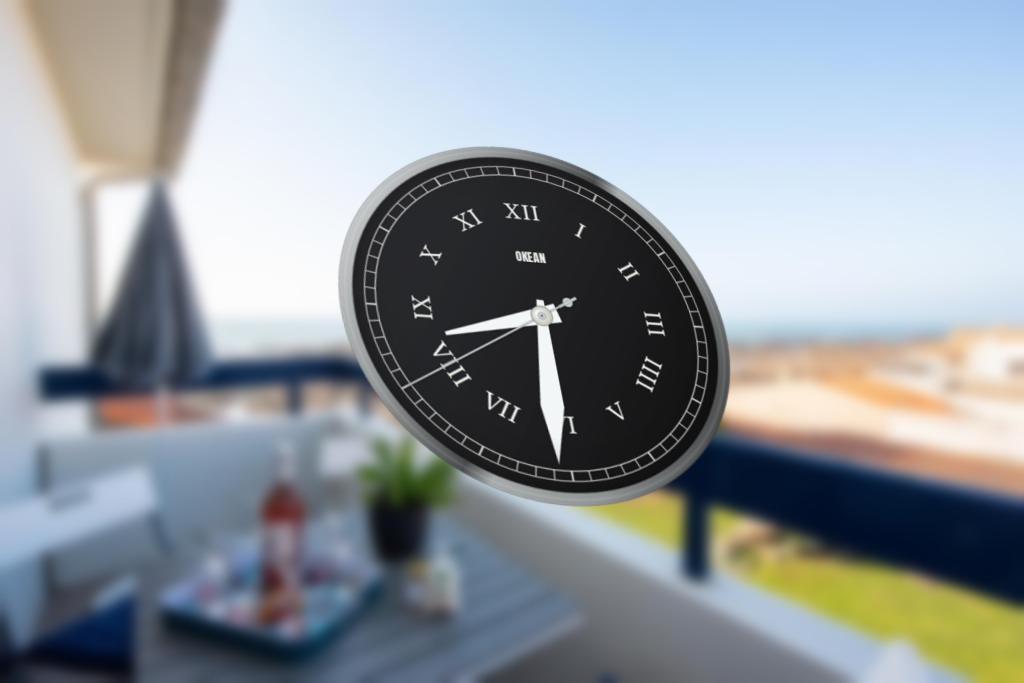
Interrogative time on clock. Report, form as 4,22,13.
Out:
8,30,40
